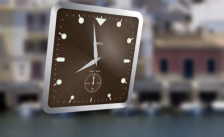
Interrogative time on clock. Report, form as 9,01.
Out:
7,58
